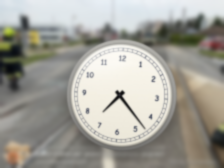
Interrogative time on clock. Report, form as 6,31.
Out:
7,23
